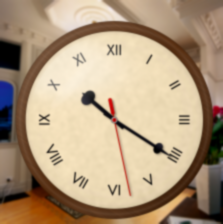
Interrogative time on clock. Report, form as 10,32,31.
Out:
10,20,28
